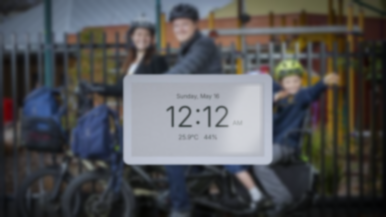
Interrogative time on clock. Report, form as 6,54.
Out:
12,12
